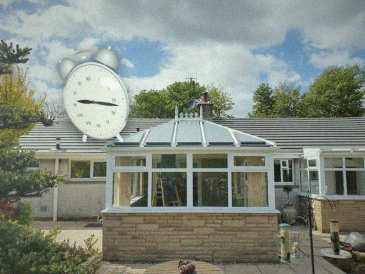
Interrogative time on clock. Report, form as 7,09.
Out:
9,17
